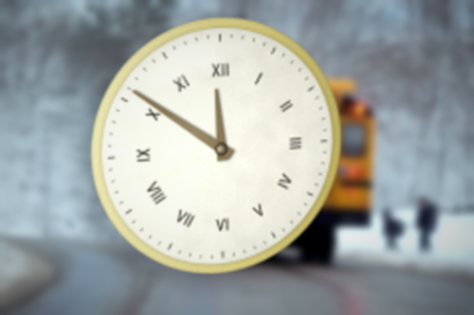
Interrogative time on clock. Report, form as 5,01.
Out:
11,51
